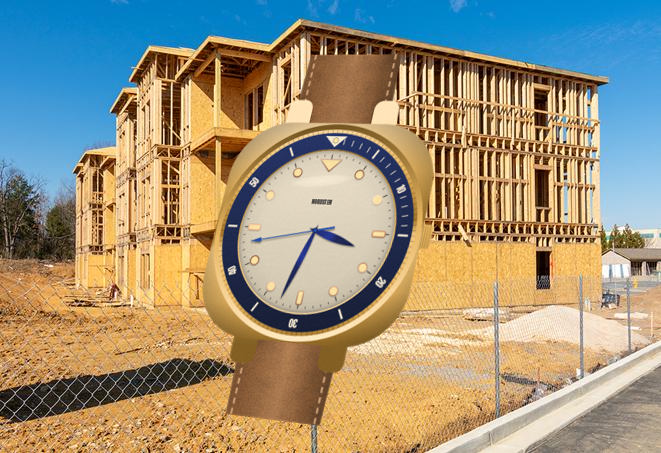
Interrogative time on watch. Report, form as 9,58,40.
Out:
3,32,43
